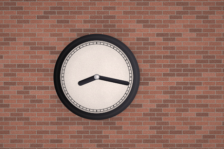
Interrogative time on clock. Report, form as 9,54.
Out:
8,17
